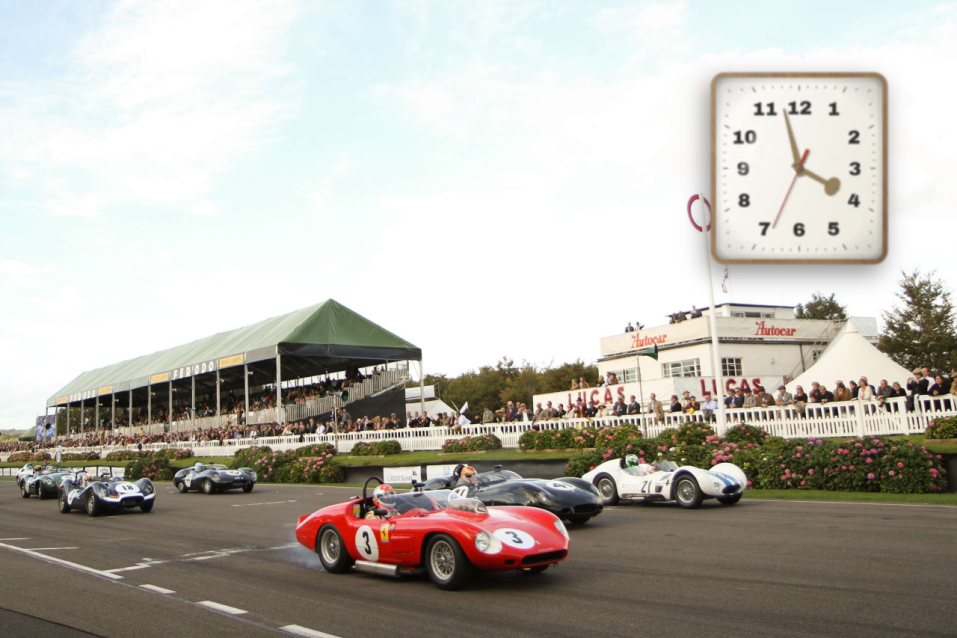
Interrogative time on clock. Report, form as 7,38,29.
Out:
3,57,34
